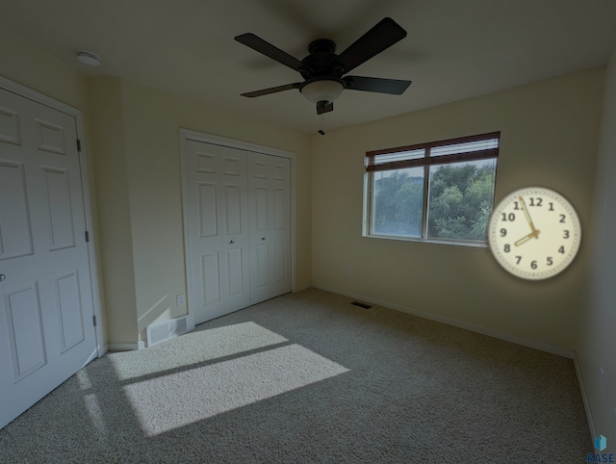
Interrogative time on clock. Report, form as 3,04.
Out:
7,56
